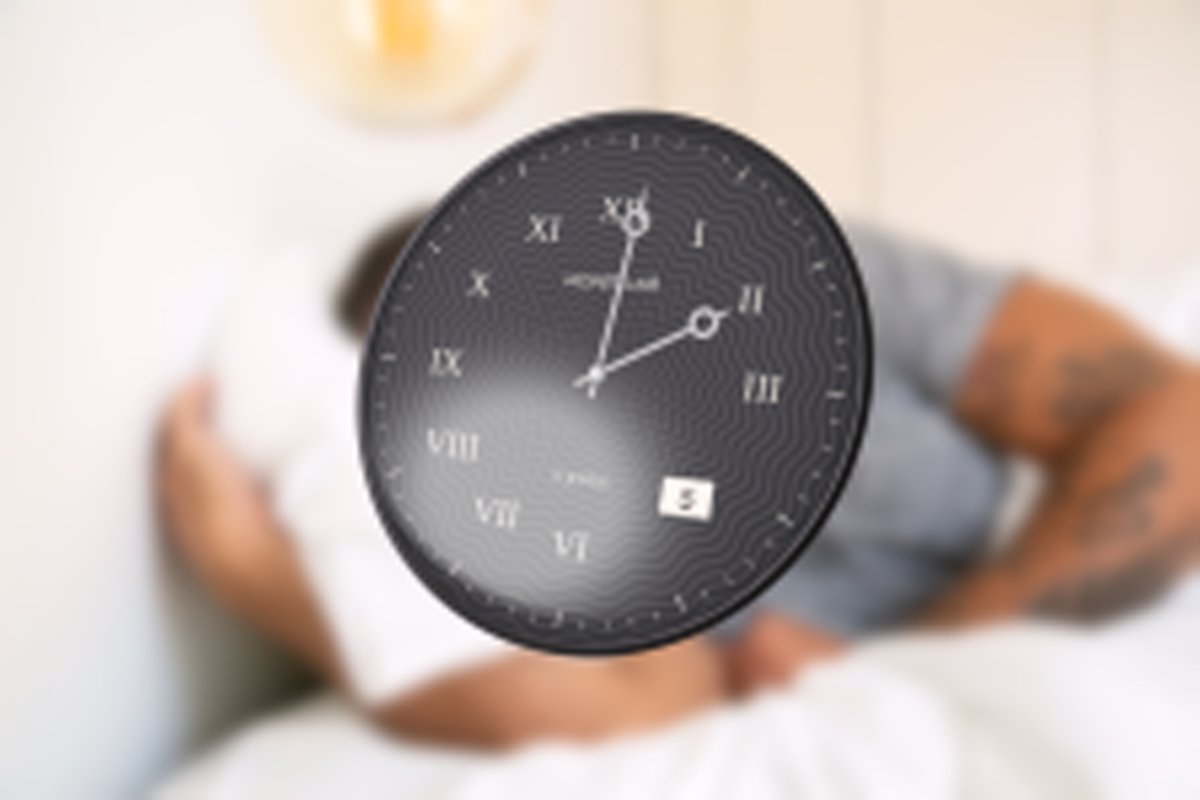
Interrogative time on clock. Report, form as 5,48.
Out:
2,01
